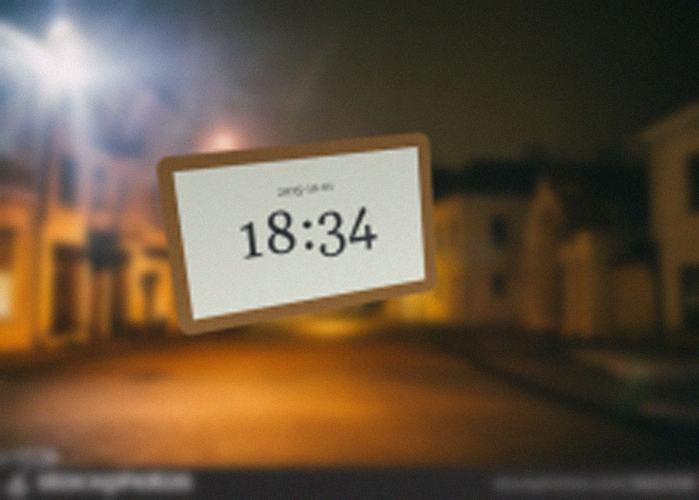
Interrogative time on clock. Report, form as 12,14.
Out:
18,34
